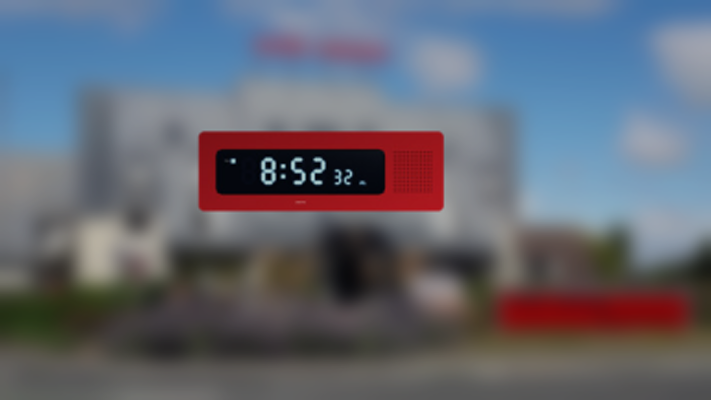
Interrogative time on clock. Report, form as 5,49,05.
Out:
8,52,32
